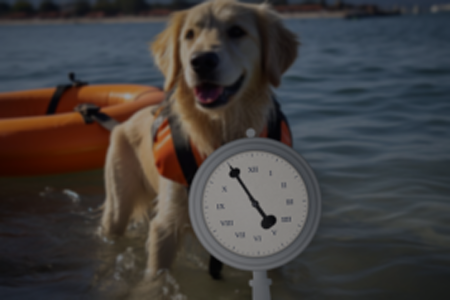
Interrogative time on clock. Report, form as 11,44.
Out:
4,55
